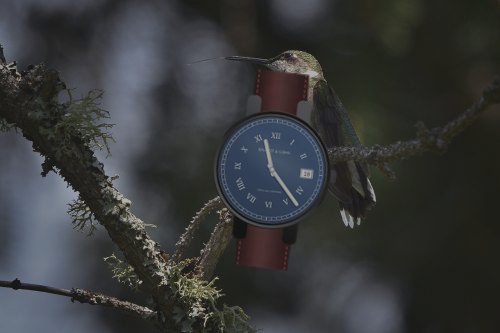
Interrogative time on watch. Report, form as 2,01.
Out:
11,23
